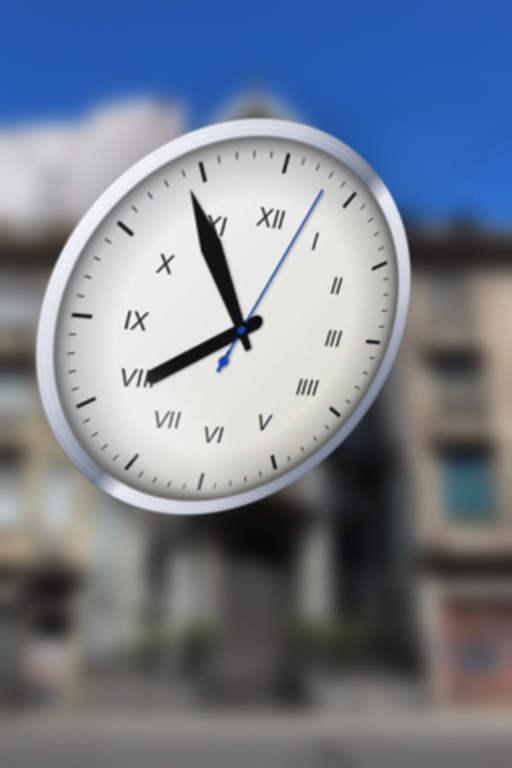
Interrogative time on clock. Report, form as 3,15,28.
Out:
7,54,03
